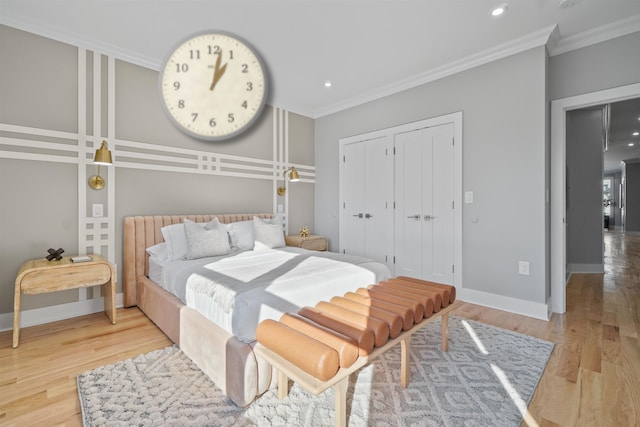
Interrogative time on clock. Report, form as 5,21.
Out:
1,02
